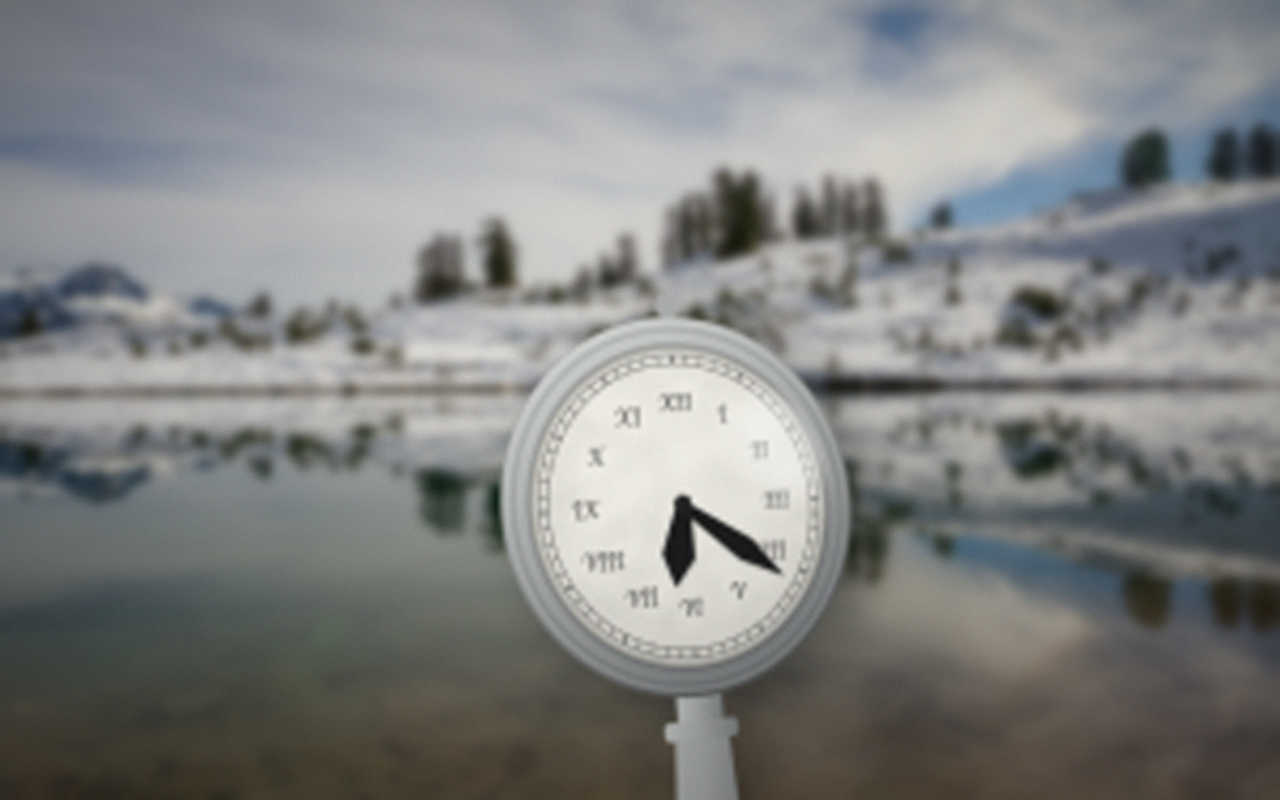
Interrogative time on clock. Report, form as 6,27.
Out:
6,21
